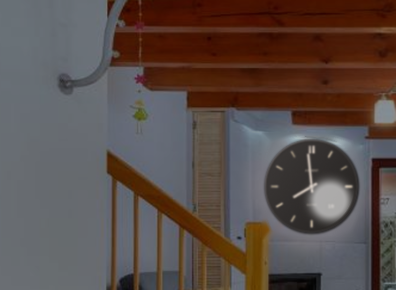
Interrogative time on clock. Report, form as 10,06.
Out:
7,59
